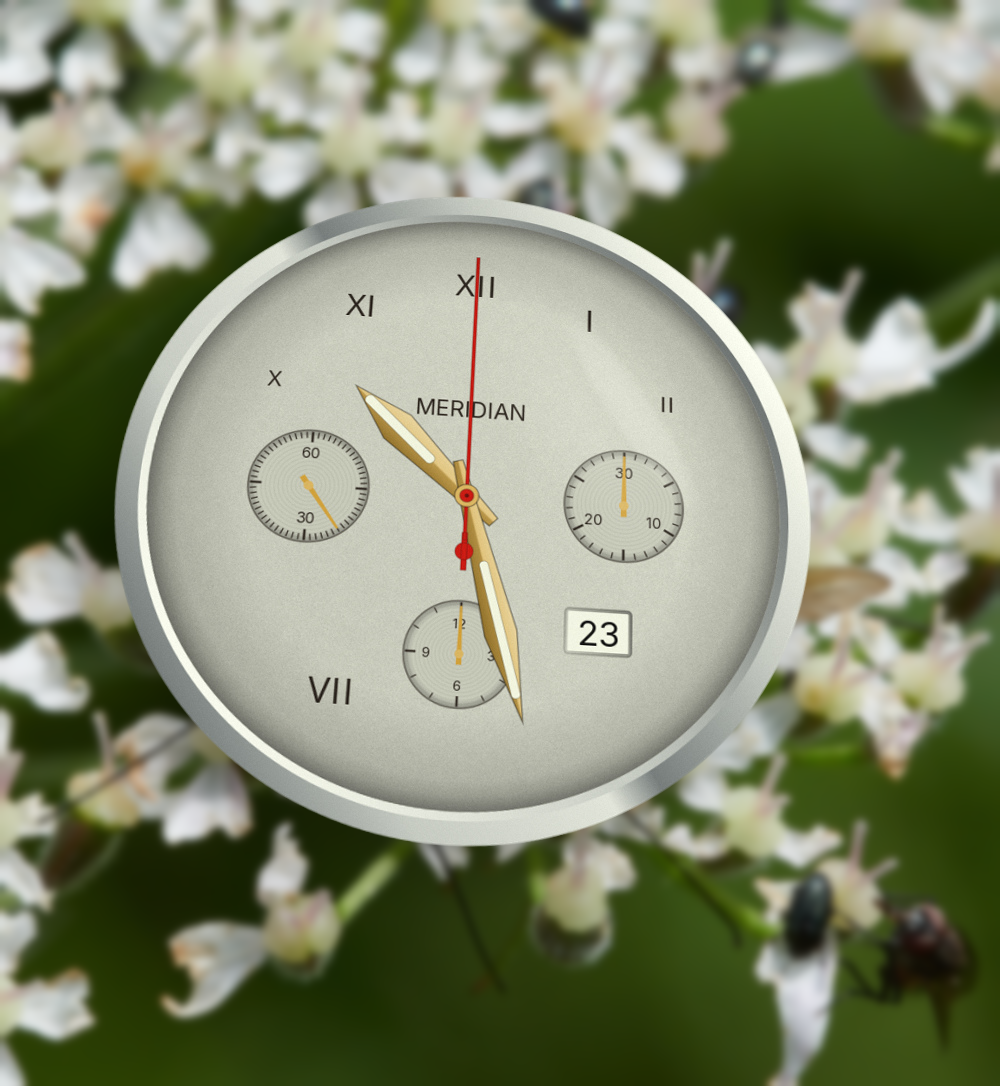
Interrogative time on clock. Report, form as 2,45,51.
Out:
10,27,24
